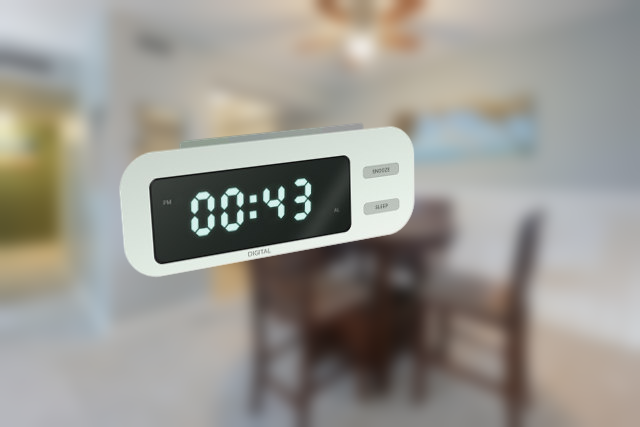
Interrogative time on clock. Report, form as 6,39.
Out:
0,43
